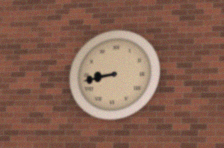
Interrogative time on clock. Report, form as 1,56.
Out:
8,43
